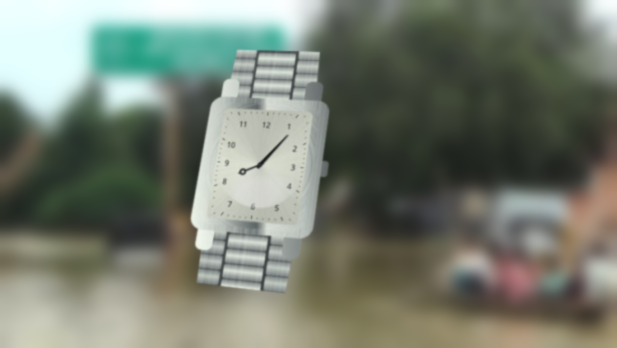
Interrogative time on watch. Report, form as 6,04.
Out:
8,06
